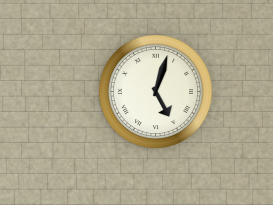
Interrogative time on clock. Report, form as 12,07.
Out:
5,03
